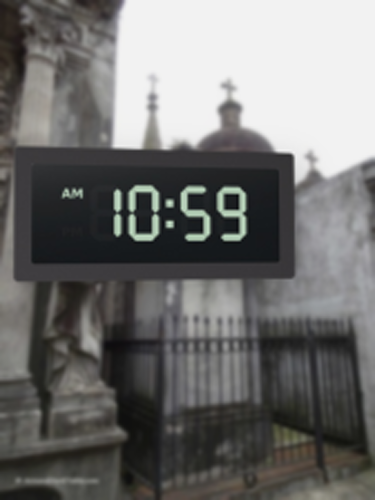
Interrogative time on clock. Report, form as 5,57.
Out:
10,59
